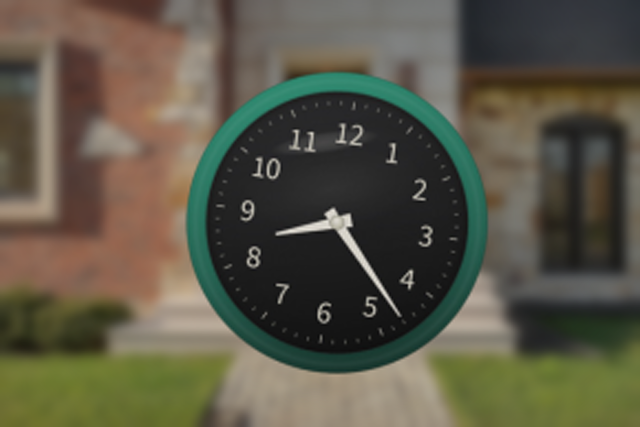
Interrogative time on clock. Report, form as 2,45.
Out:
8,23
